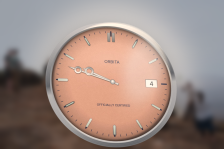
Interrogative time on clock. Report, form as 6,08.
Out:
9,48
